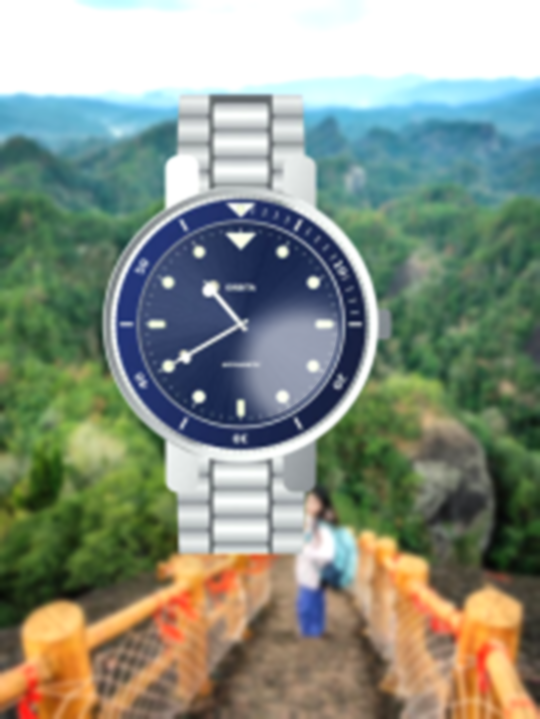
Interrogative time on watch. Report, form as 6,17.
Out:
10,40
